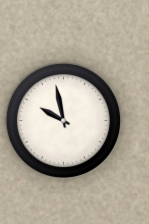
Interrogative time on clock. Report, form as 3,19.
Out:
9,58
